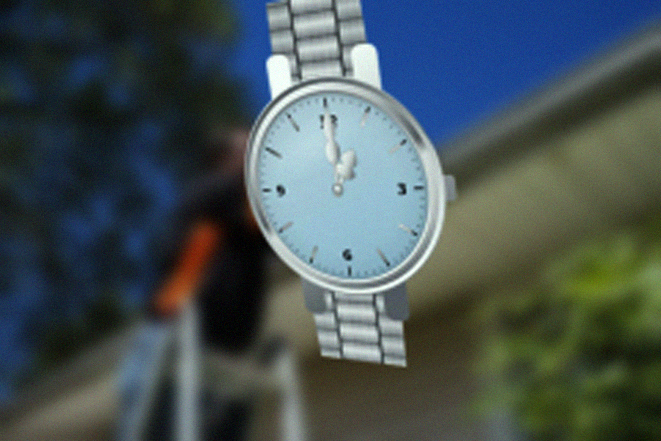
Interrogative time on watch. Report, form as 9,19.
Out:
1,00
